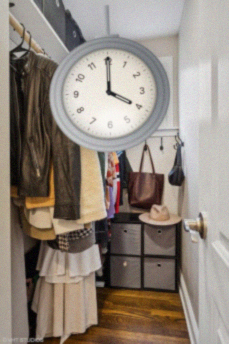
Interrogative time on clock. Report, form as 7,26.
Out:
4,00
